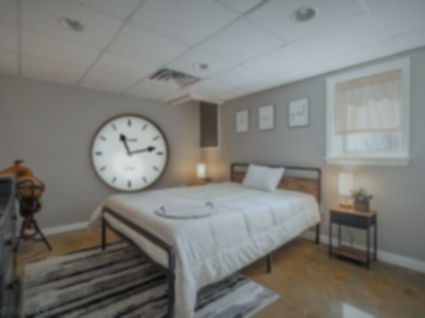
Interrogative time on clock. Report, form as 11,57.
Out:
11,13
